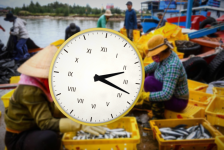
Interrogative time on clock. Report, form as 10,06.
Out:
2,18
